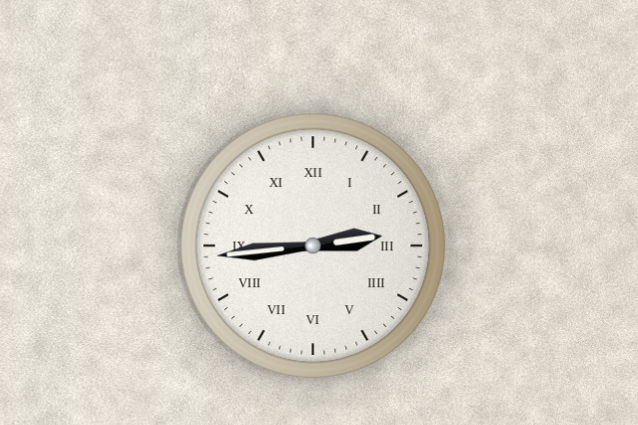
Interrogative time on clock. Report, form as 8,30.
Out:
2,44
